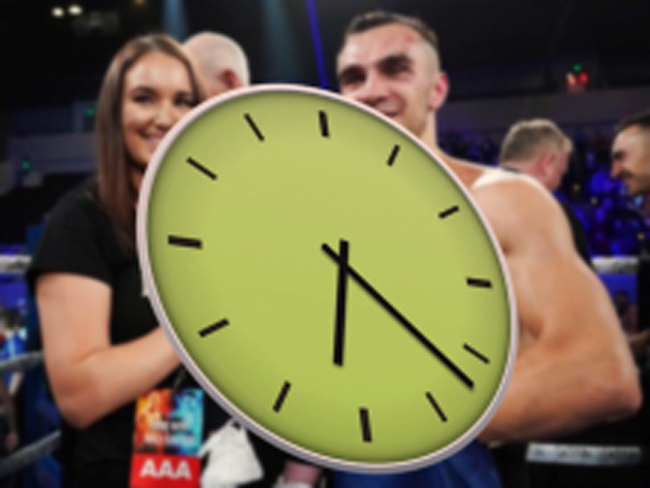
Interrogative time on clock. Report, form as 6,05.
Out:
6,22
